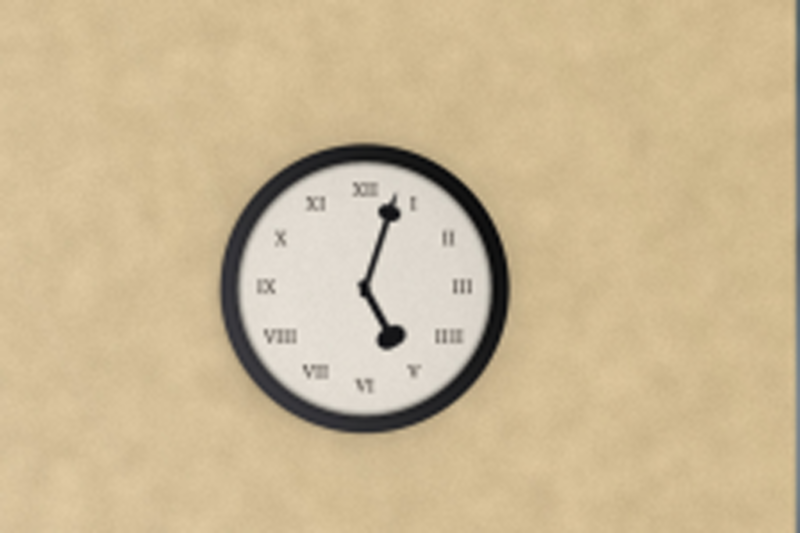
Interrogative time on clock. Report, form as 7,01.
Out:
5,03
